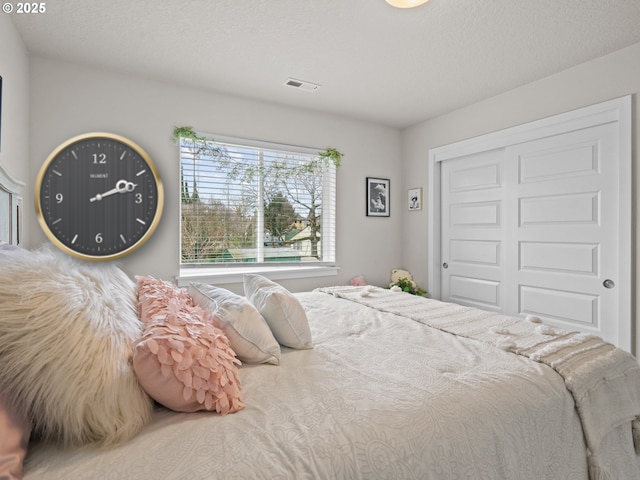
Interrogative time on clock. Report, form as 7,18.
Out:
2,12
